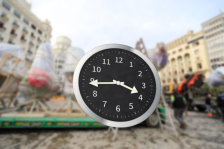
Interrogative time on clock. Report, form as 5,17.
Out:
3,44
